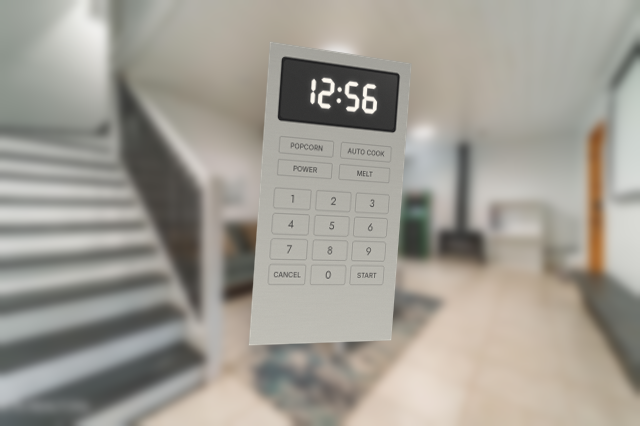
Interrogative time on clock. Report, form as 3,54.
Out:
12,56
